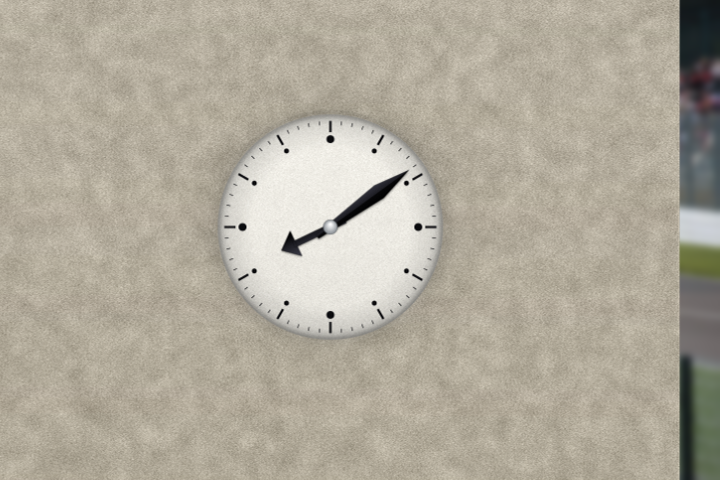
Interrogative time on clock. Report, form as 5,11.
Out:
8,09
